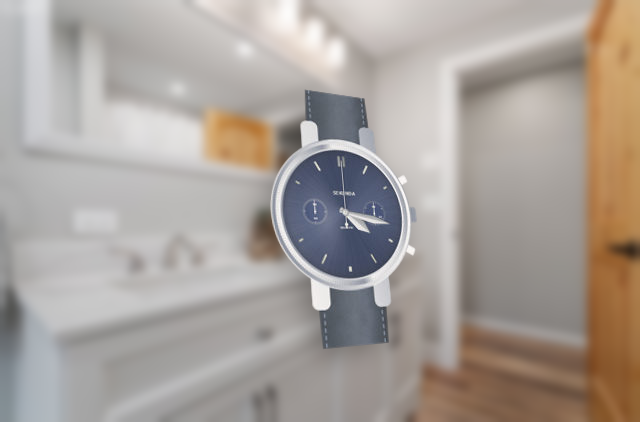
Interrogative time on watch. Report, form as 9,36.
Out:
4,17
